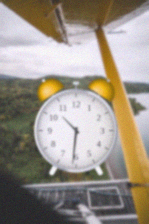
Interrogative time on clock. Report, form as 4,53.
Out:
10,31
